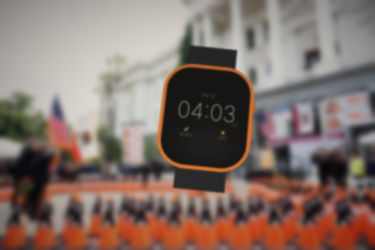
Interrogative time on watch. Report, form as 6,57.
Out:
4,03
